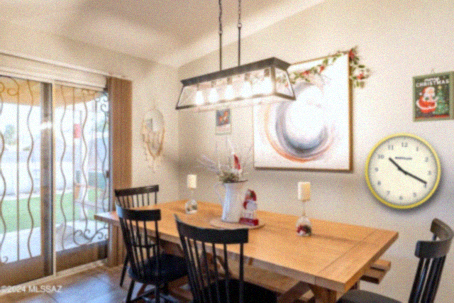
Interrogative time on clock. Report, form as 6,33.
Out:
10,19
